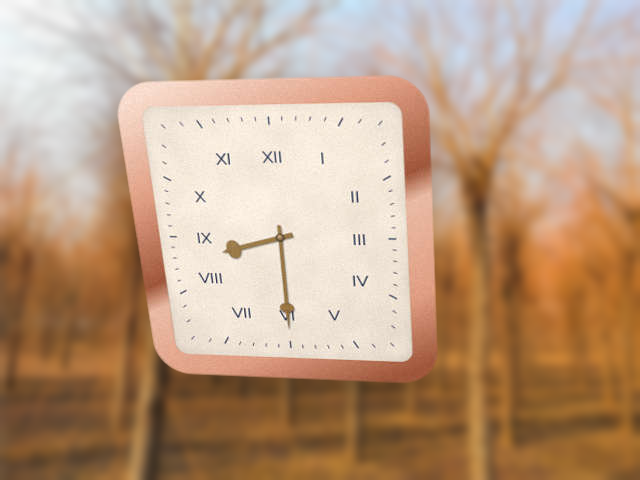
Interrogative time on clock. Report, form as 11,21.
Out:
8,30
